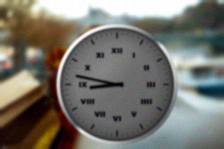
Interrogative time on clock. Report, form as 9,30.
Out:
8,47
